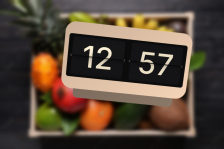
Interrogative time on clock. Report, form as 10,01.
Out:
12,57
